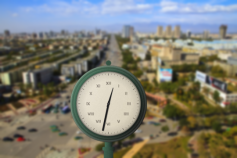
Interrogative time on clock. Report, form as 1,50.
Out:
12,32
